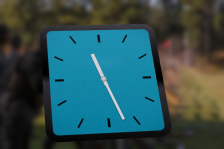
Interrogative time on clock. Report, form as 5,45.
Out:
11,27
